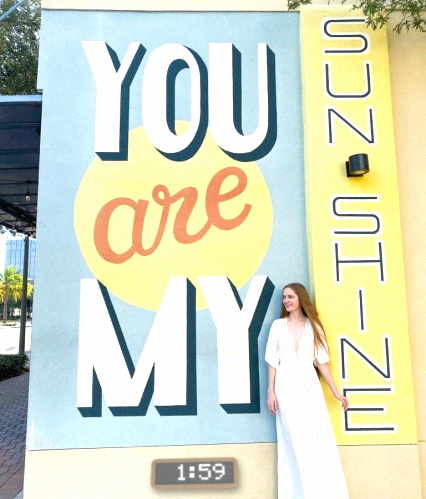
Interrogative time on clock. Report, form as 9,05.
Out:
1,59
